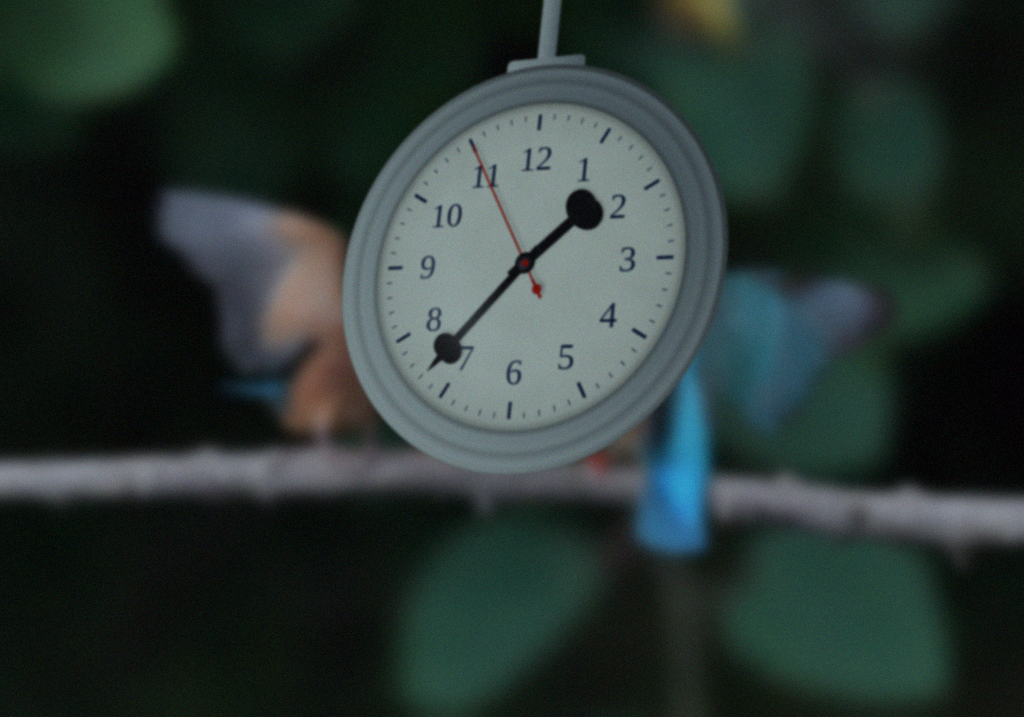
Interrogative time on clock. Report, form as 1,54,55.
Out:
1,36,55
